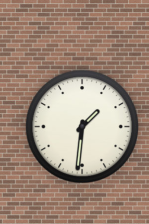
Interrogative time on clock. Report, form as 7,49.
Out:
1,31
